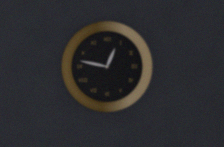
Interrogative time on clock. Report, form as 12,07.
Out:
12,47
